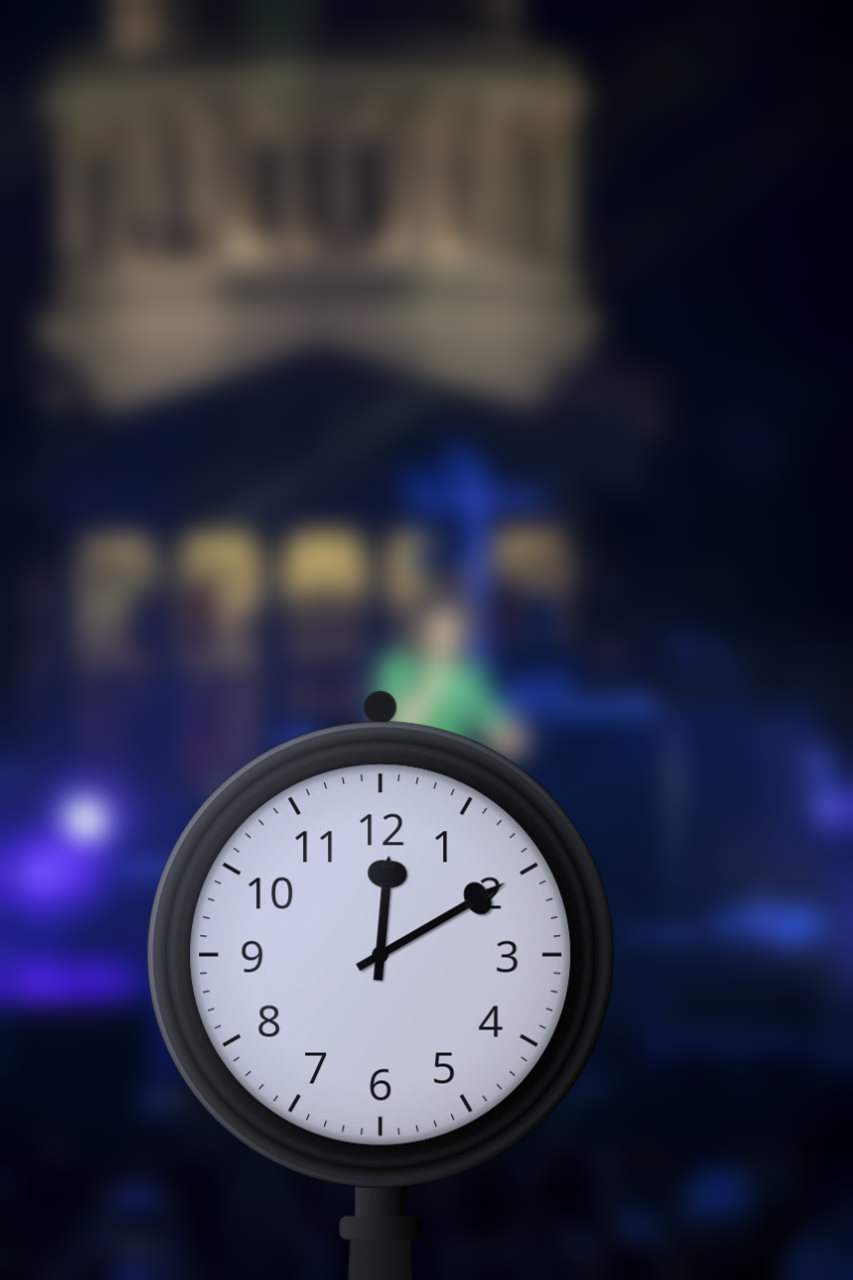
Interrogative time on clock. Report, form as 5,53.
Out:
12,10
